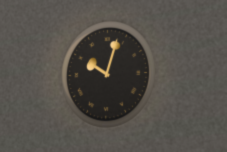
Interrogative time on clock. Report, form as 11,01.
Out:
10,03
